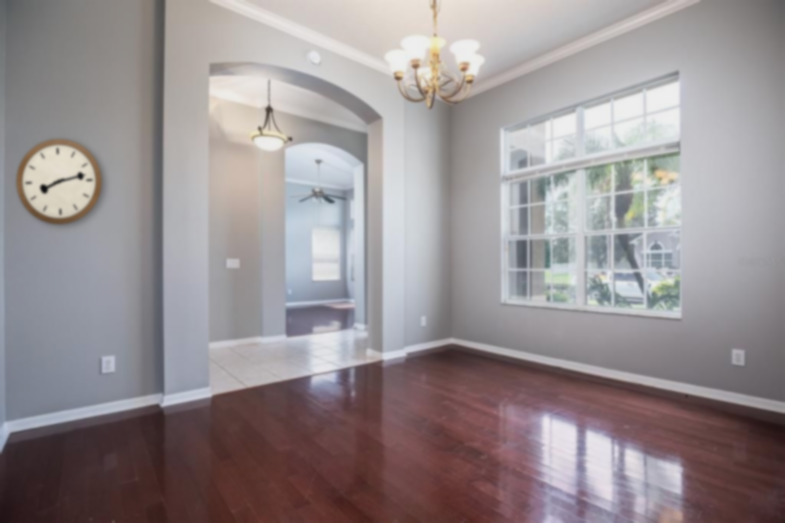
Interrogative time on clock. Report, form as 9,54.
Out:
8,13
